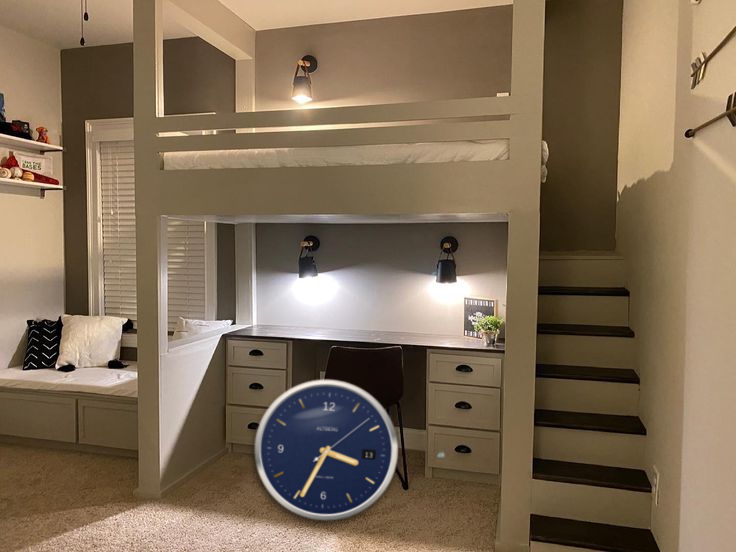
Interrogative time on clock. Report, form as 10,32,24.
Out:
3,34,08
